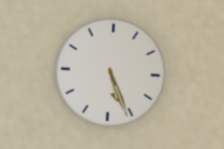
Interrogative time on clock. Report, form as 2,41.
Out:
5,26
